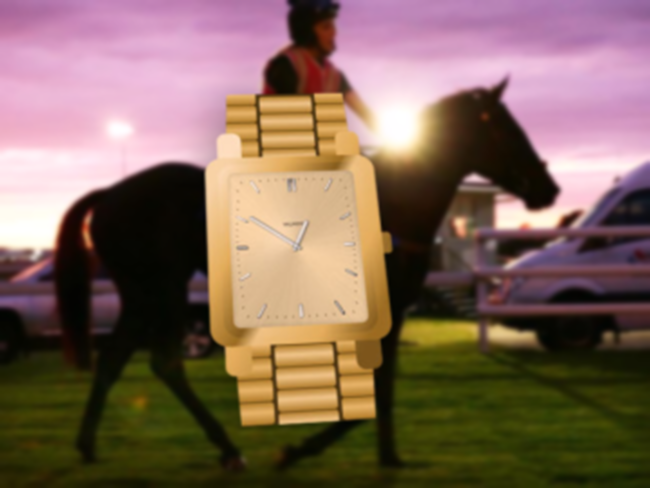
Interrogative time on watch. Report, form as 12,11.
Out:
12,51
